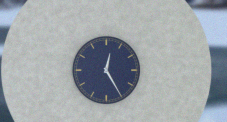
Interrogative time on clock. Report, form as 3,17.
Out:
12,25
